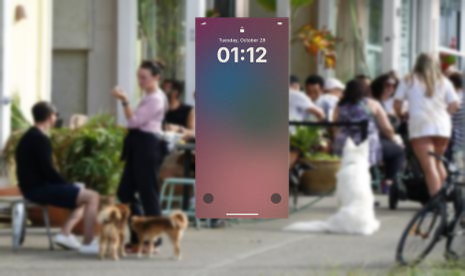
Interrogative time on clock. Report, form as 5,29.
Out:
1,12
